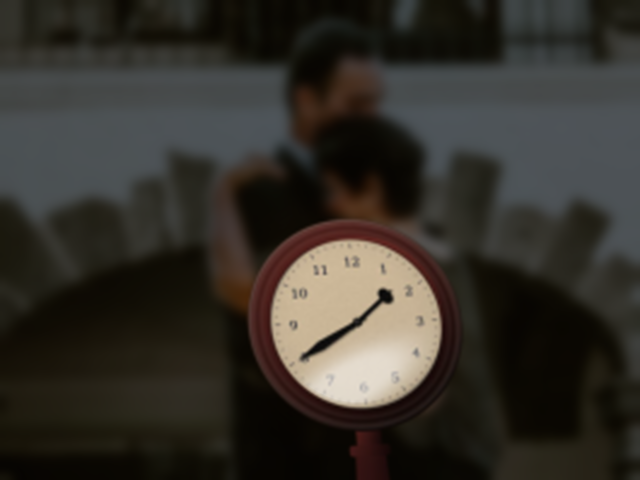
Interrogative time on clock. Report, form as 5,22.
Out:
1,40
